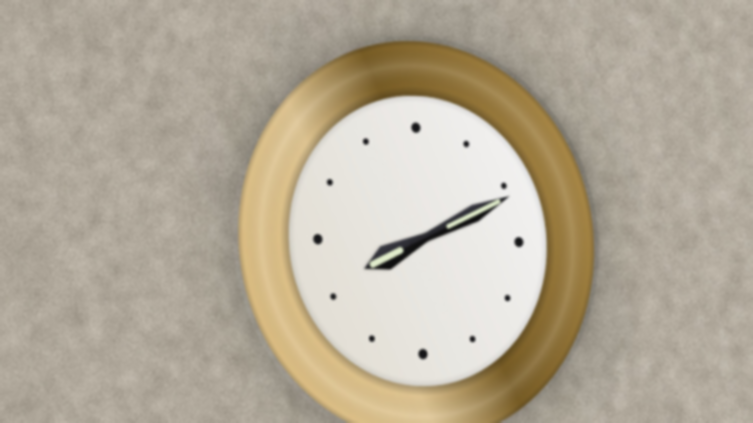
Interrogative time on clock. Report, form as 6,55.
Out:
8,11
